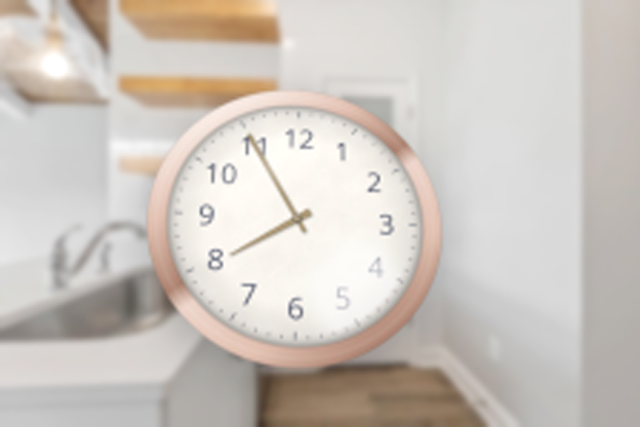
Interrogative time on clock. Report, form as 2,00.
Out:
7,55
